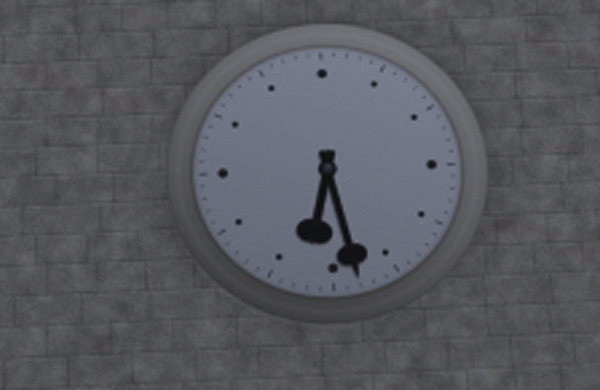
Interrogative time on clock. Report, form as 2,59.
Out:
6,28
